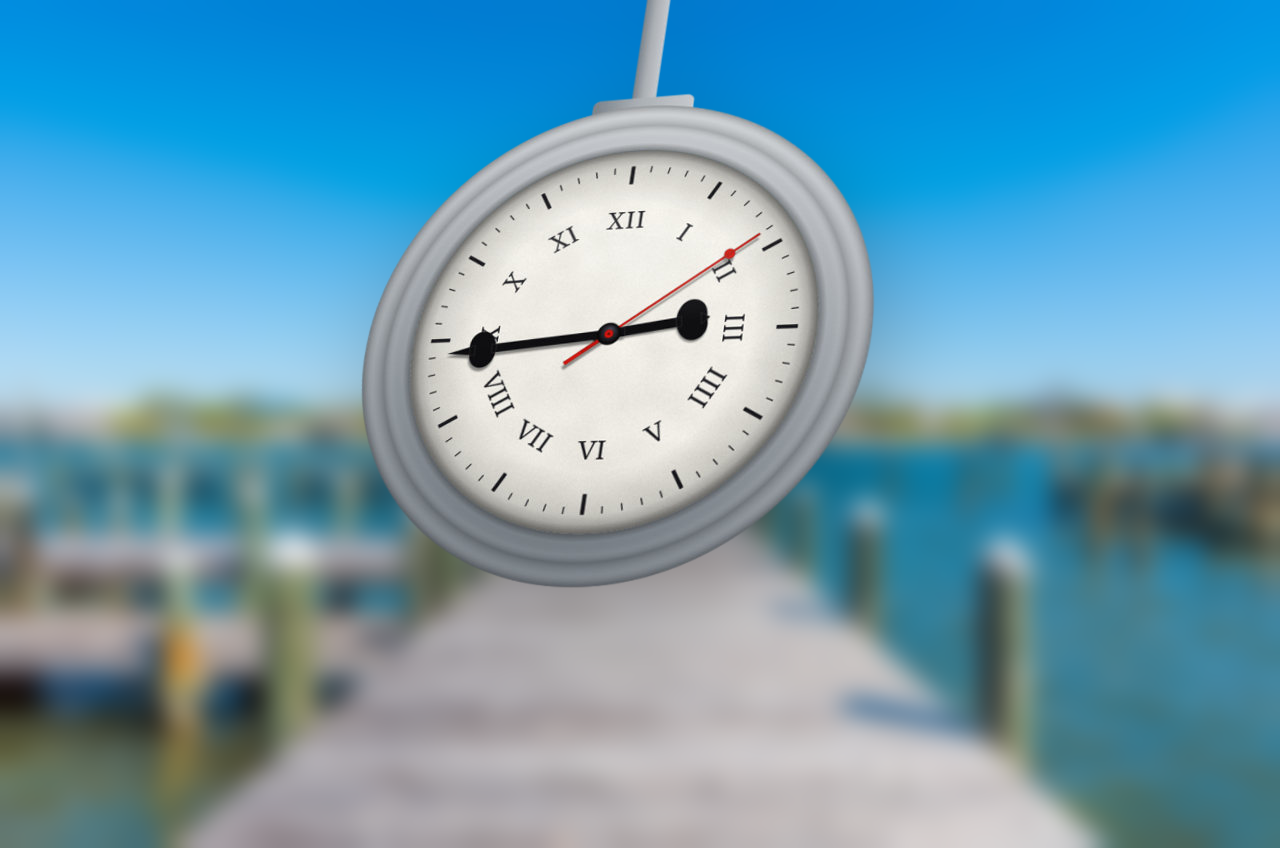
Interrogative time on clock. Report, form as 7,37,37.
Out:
2,44,09
